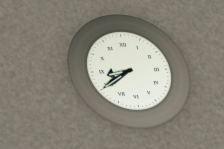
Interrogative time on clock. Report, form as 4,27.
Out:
8,40
